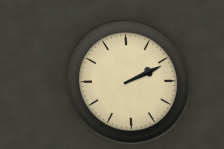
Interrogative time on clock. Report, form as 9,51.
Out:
2,11
